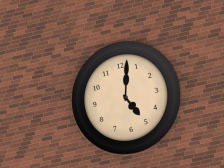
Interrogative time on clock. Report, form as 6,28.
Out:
5,02
